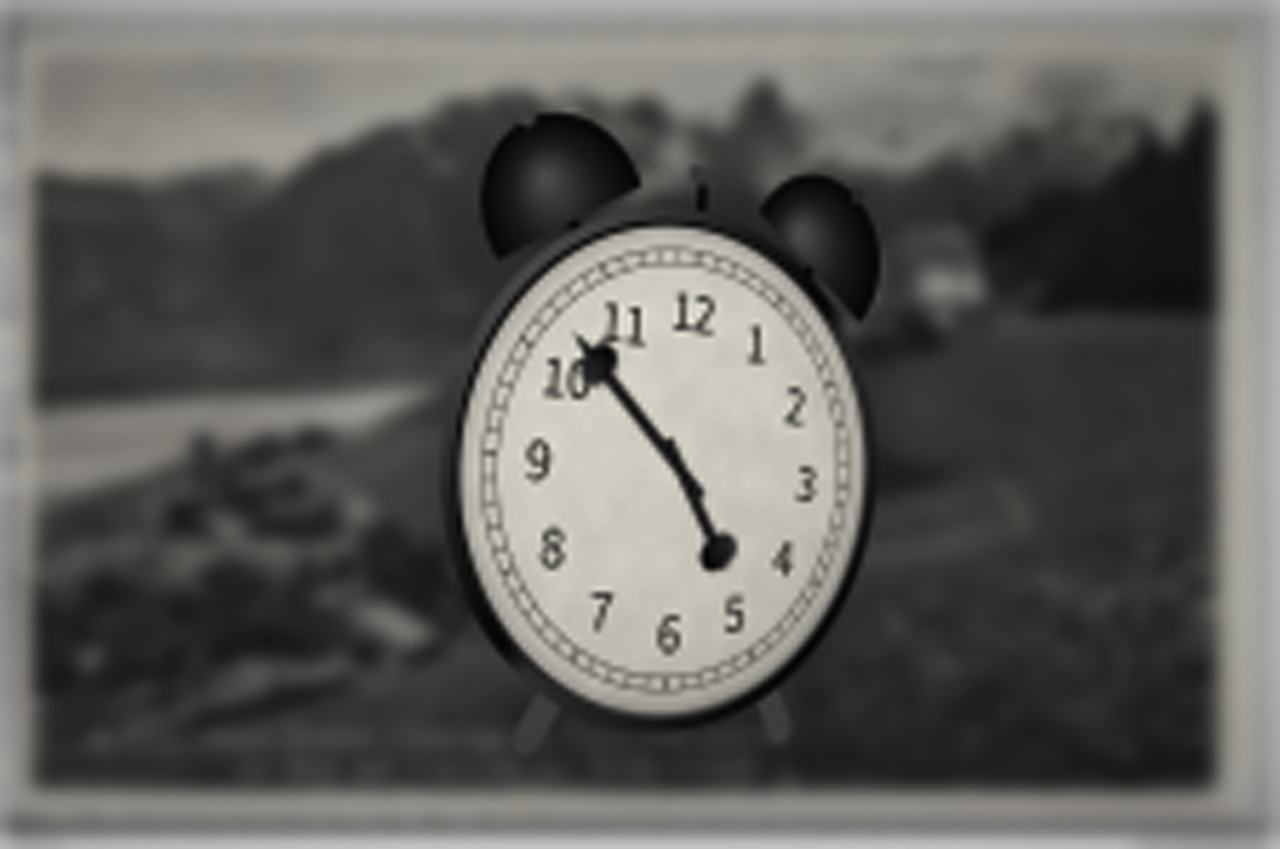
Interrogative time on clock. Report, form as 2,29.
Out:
4,52
